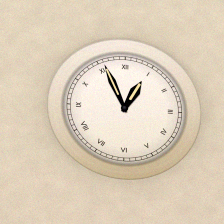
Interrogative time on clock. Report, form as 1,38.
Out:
12,56
